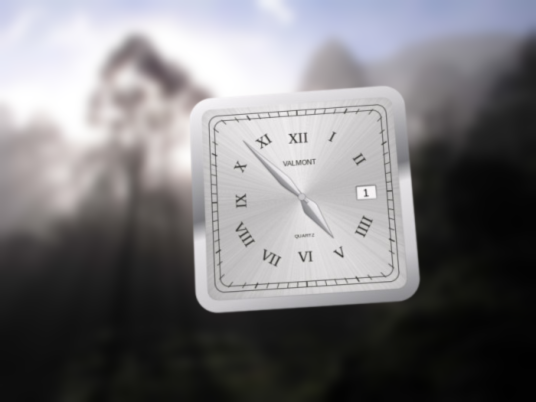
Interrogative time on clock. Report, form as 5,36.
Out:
4,53
